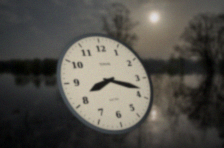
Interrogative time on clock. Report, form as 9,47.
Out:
8,18
